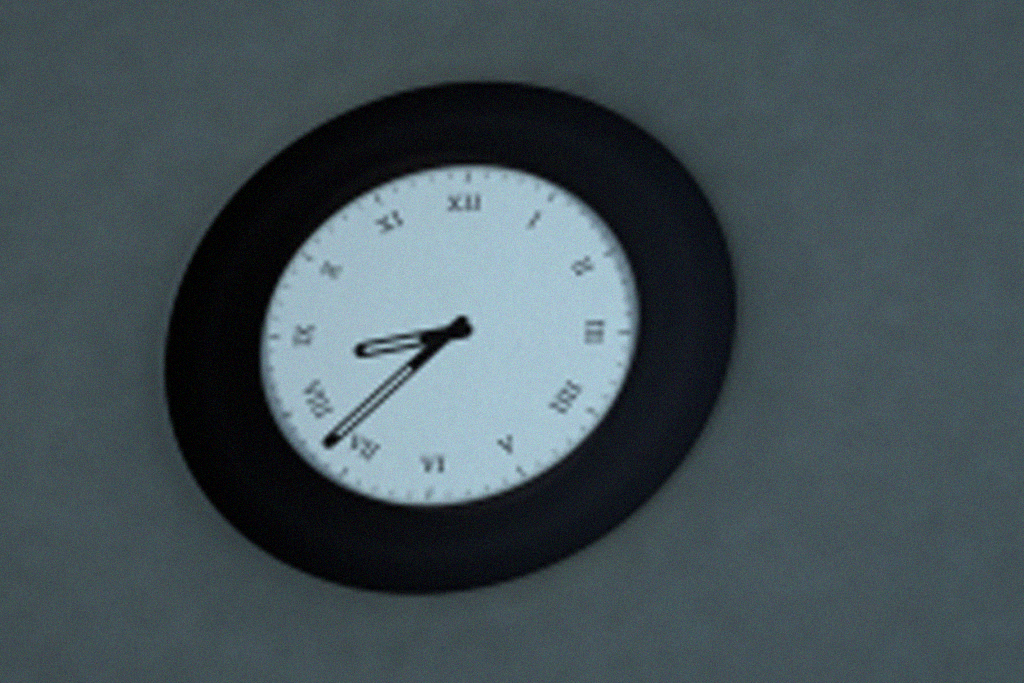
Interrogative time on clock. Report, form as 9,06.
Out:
8,37
